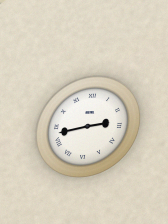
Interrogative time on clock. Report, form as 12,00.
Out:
2,43
